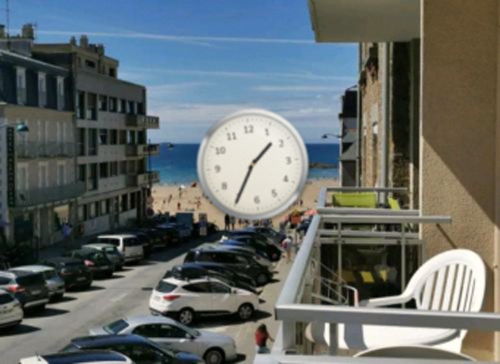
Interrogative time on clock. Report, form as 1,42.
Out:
1,35
